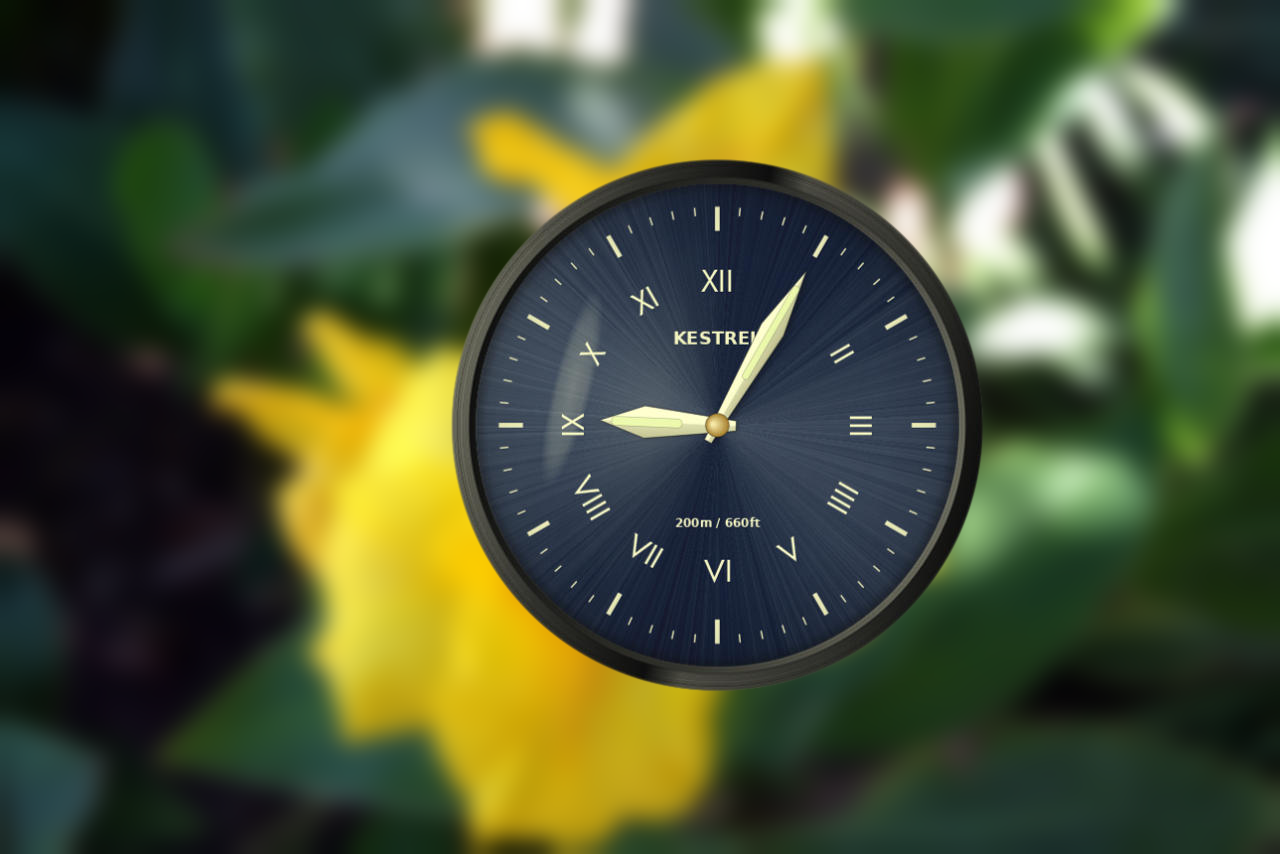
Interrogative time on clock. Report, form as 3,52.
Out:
9,05
